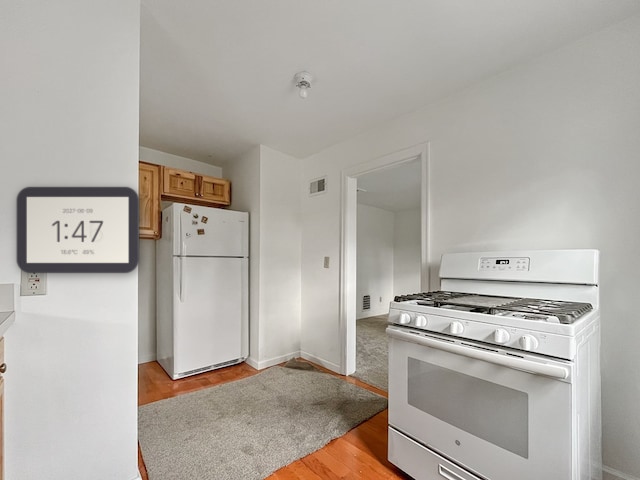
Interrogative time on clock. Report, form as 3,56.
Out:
1,47
